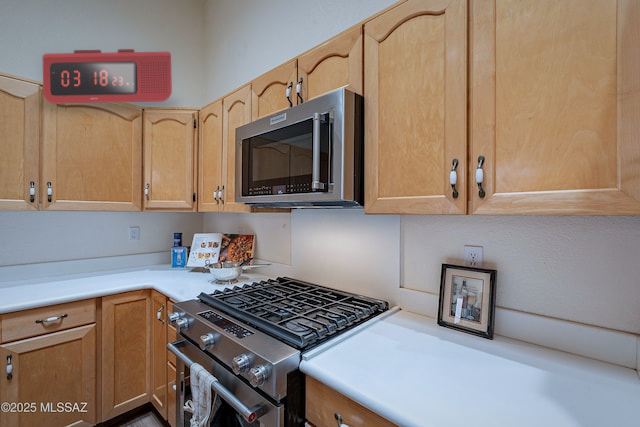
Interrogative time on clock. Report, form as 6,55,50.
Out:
3,18,23
